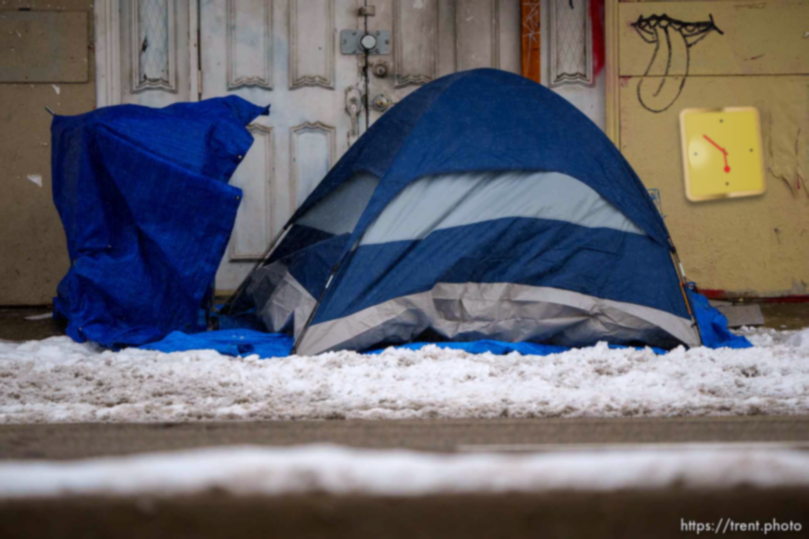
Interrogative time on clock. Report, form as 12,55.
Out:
5,52
